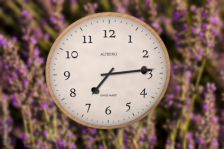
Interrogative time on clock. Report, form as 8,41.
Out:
7,14
